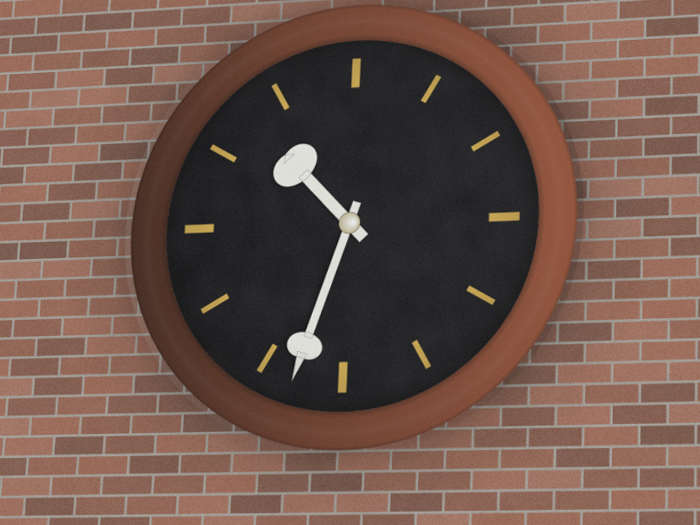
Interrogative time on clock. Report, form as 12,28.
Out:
10,33
